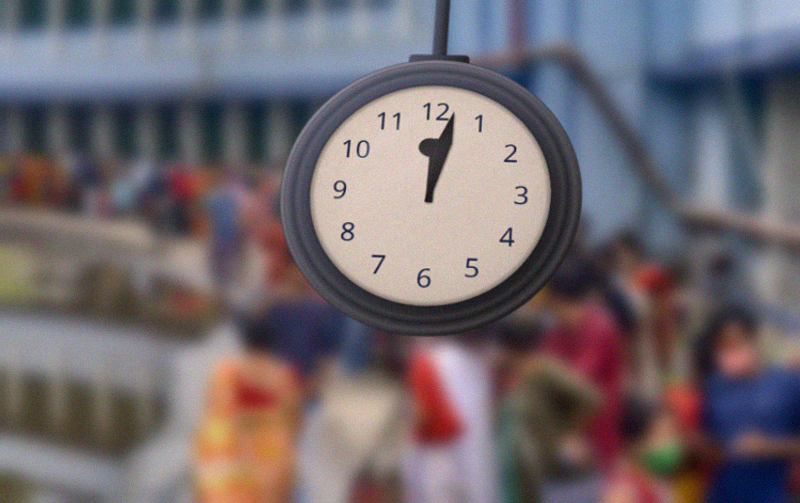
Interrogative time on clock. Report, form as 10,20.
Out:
12,02
